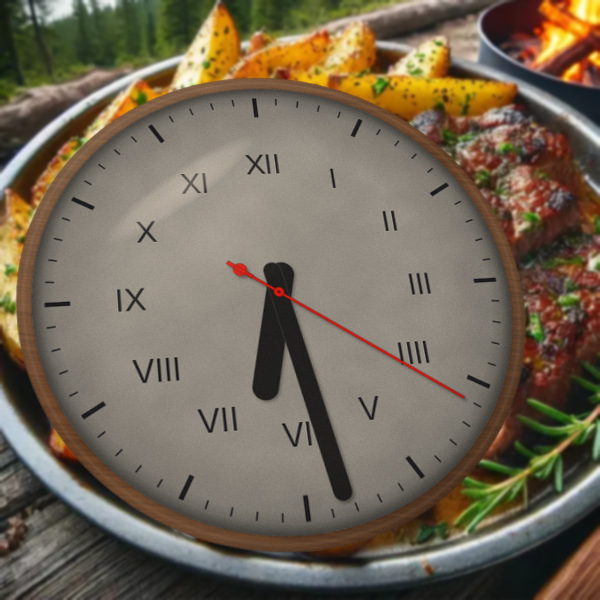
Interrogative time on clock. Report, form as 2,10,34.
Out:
6,28,21
